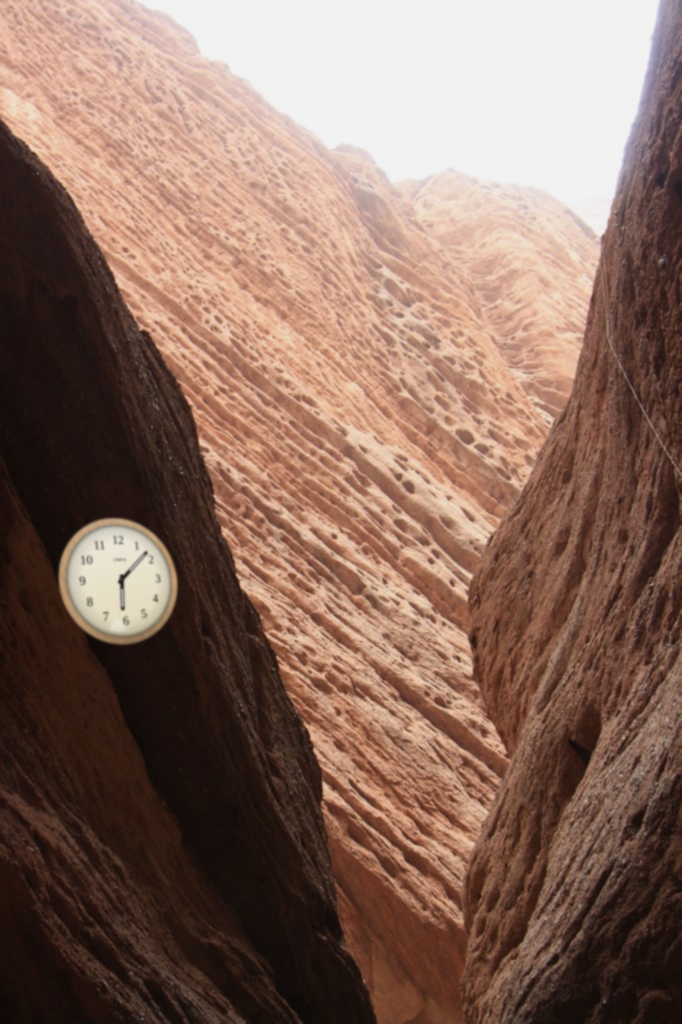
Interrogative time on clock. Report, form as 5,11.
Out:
6,08
